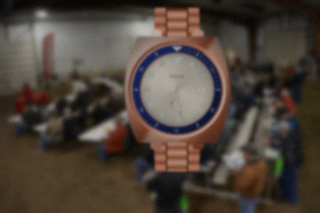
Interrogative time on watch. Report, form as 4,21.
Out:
6,28
